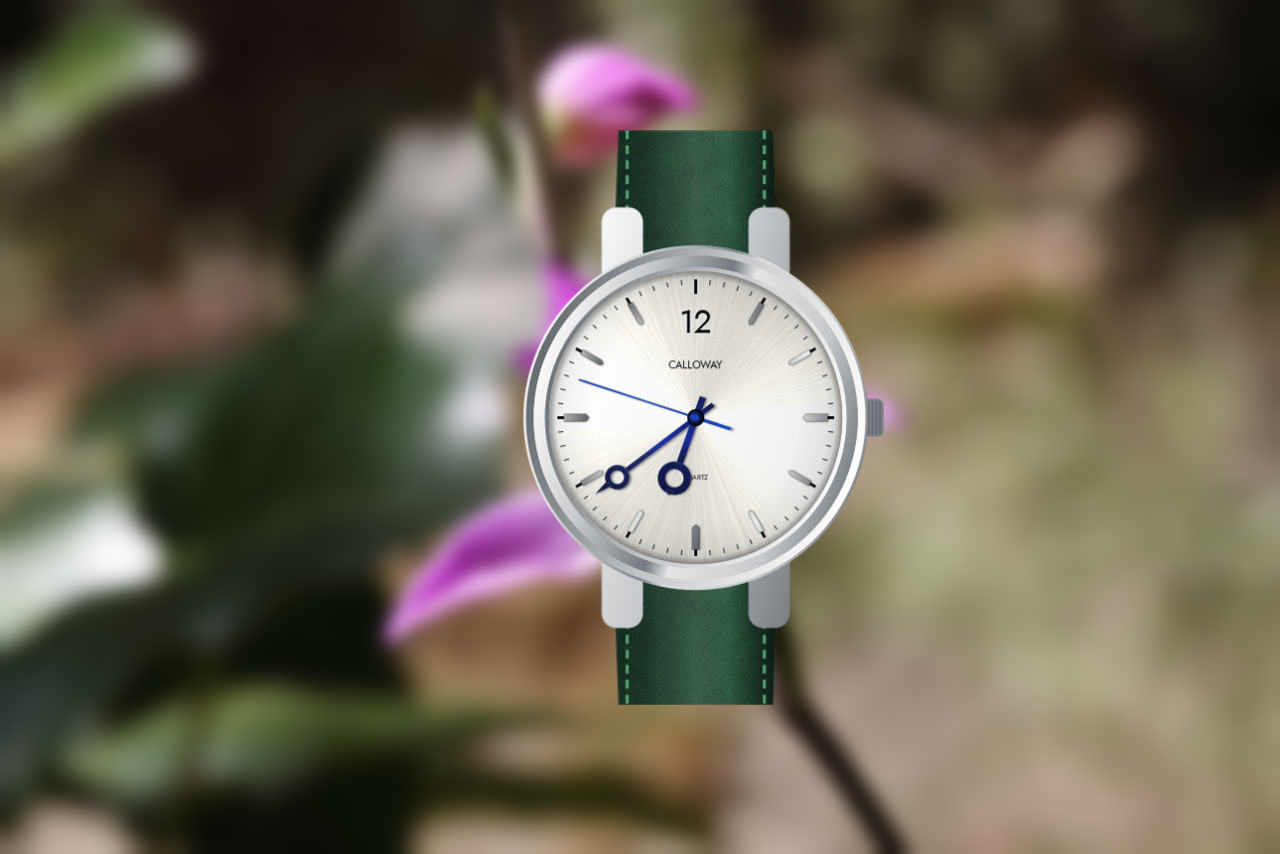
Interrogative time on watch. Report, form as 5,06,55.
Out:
6,38,48
